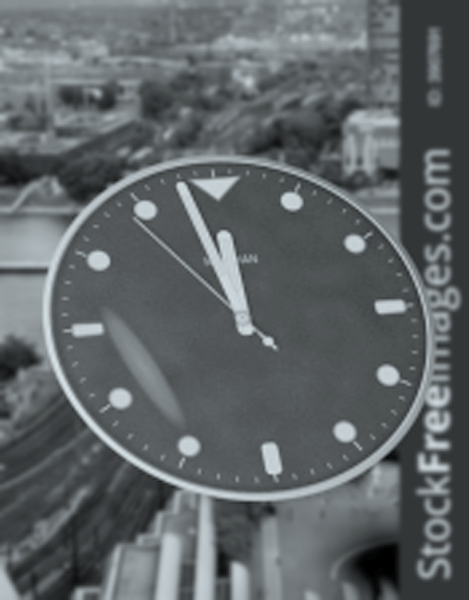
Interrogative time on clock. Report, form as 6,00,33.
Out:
11,57,54
